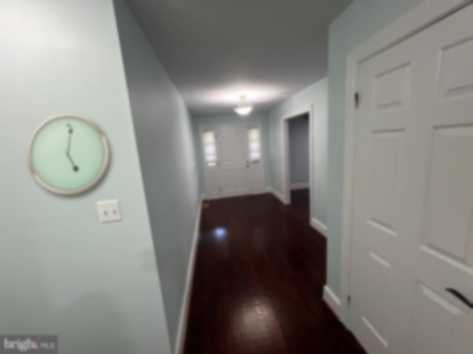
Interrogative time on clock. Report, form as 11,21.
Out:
5,01
